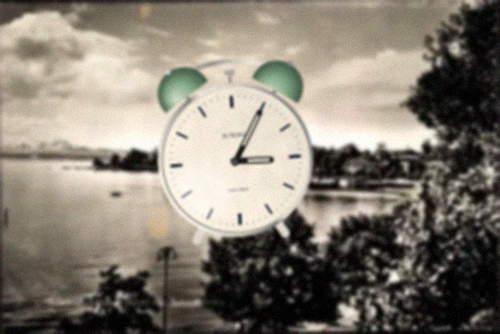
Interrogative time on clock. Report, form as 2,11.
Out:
3,05
